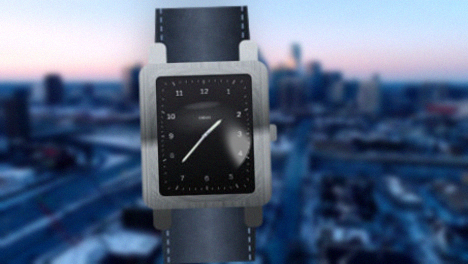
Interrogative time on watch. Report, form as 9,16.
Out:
1,37
